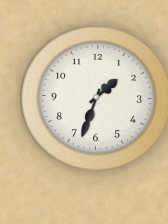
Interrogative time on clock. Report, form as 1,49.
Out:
1,33
